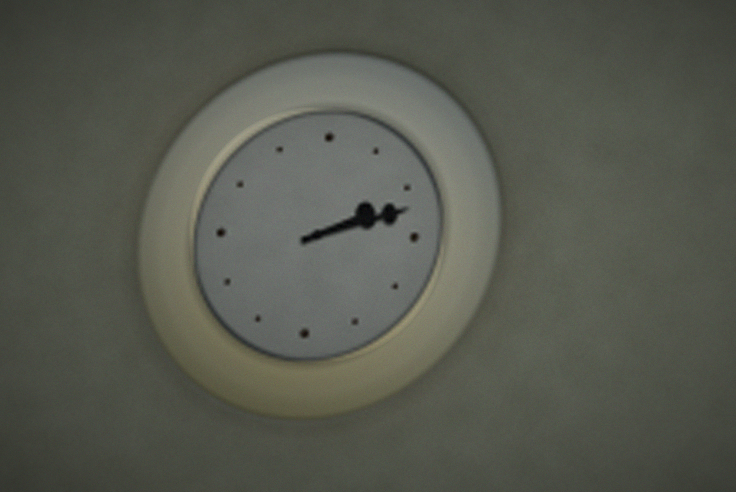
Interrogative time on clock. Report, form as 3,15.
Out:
2,12
